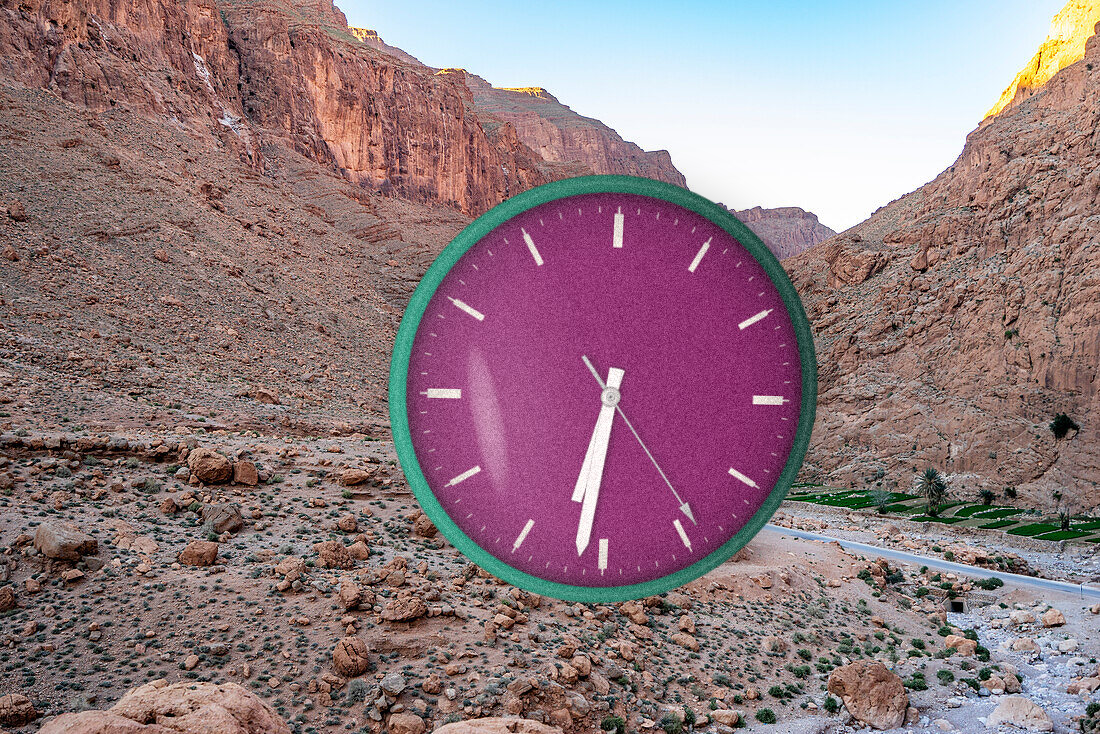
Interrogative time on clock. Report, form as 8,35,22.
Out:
6,31,24
